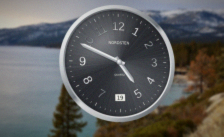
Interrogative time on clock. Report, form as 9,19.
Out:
4,49
